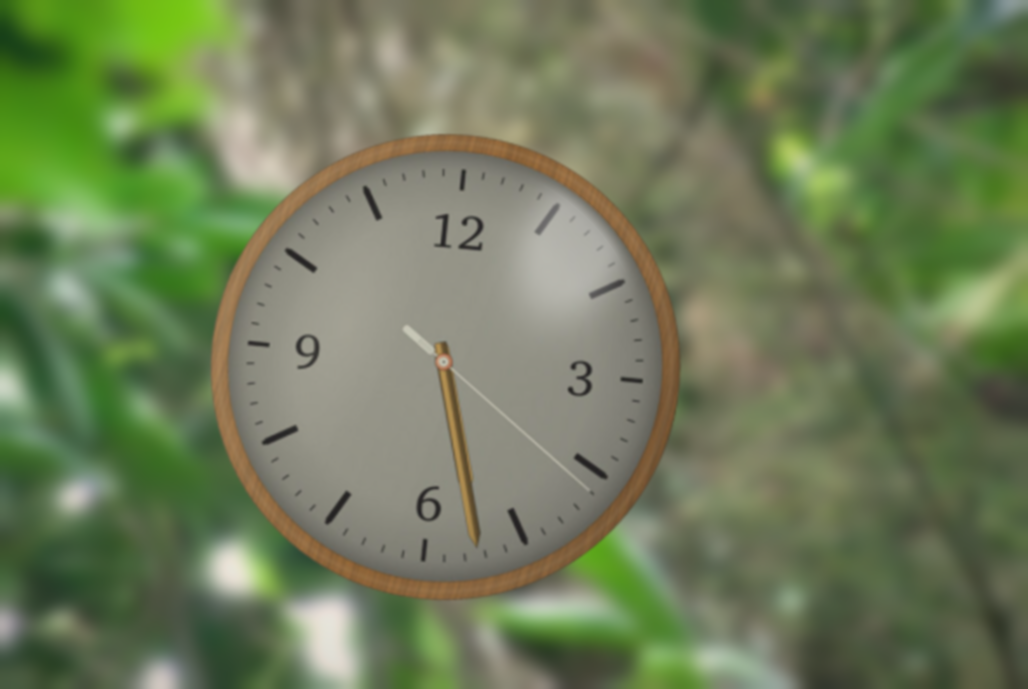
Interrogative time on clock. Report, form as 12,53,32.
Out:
5,27,21
